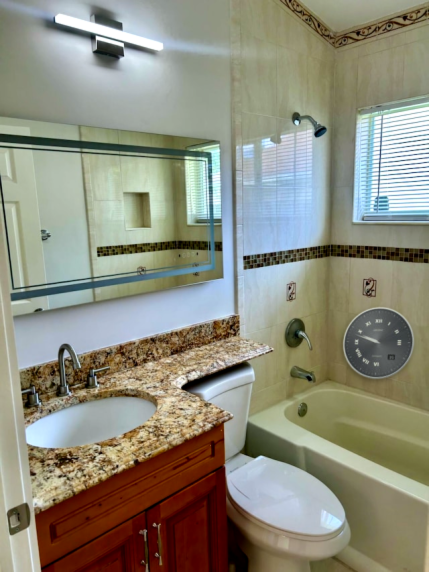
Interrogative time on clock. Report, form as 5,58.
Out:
9,48
